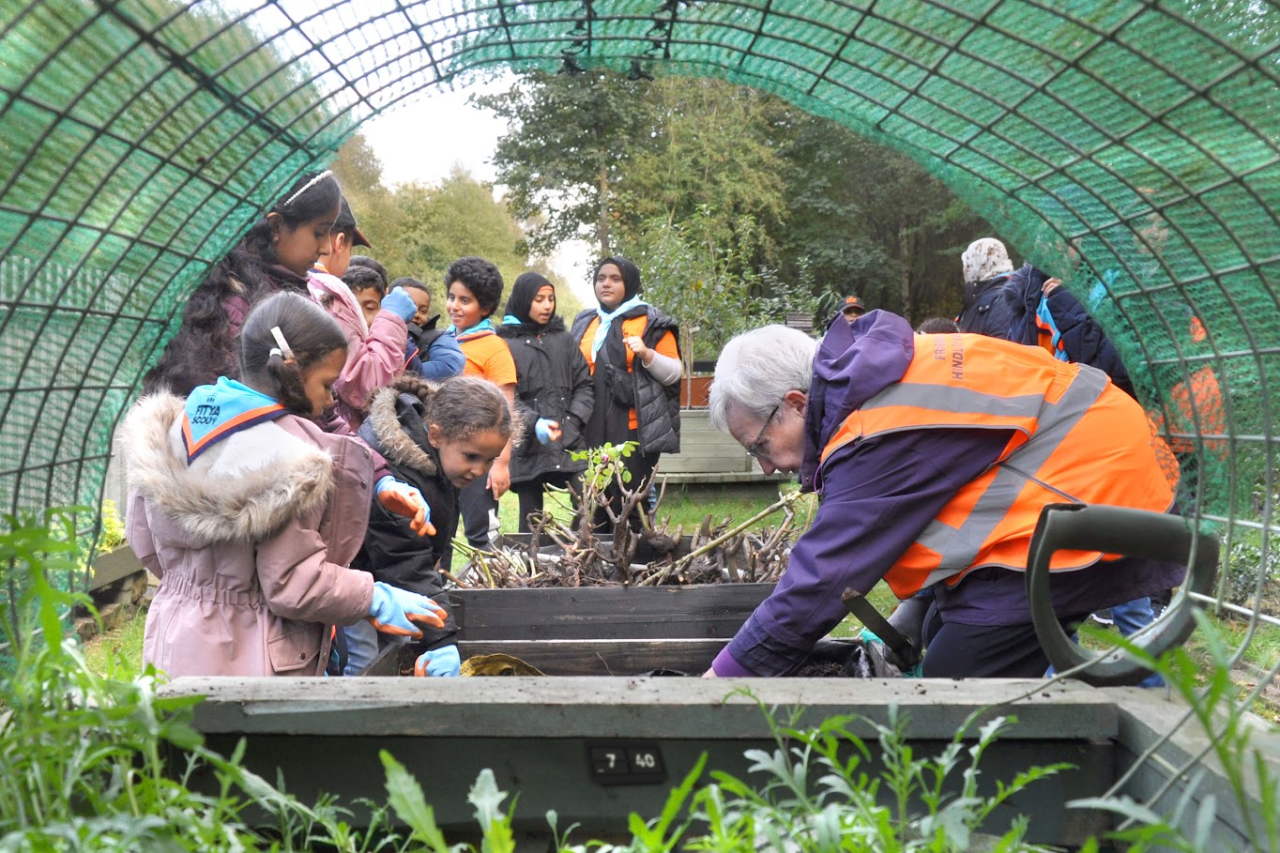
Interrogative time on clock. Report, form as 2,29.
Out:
7,40
